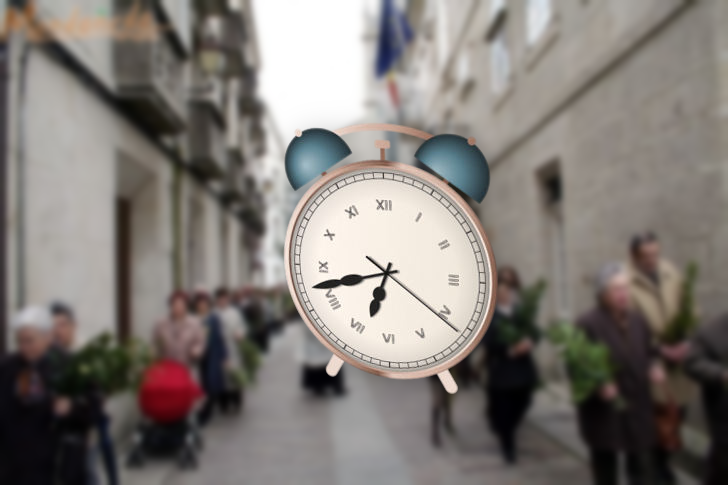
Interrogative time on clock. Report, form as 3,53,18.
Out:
6,42,21
